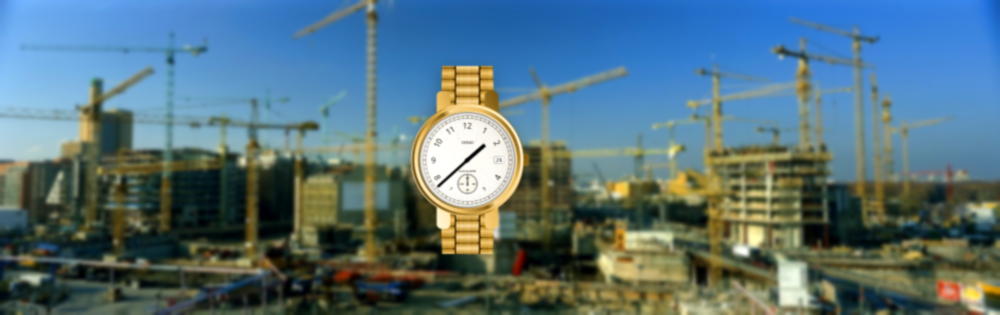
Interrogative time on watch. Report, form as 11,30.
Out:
1,38
